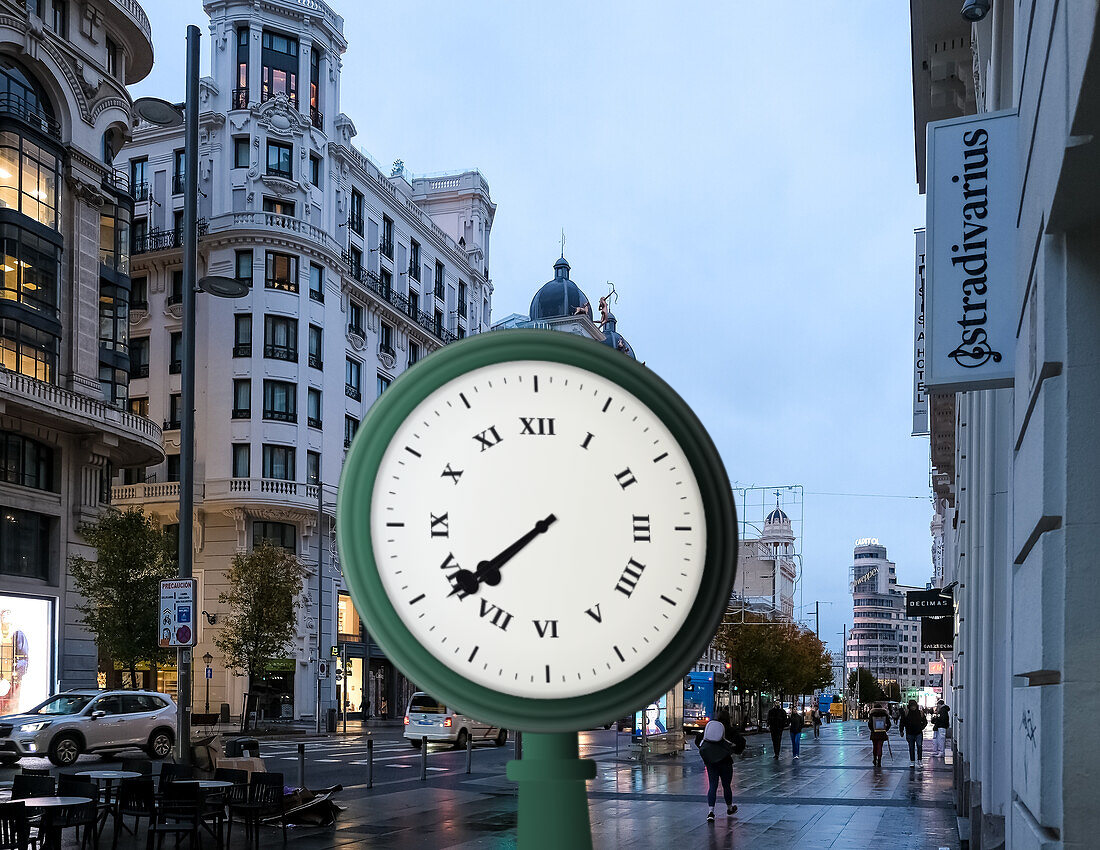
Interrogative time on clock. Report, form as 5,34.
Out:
7,39
